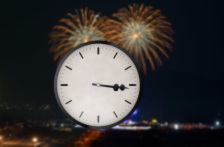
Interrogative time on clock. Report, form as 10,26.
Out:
3,16
